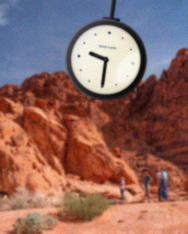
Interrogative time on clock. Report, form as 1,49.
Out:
9,30
